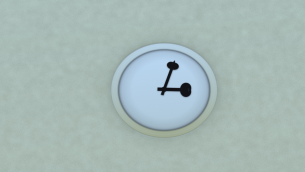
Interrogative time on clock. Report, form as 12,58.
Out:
3,03
